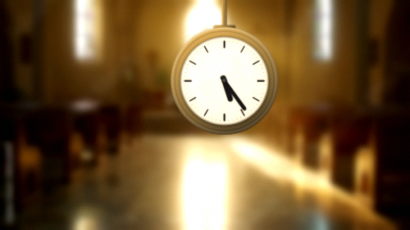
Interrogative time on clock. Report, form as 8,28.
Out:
5,24
